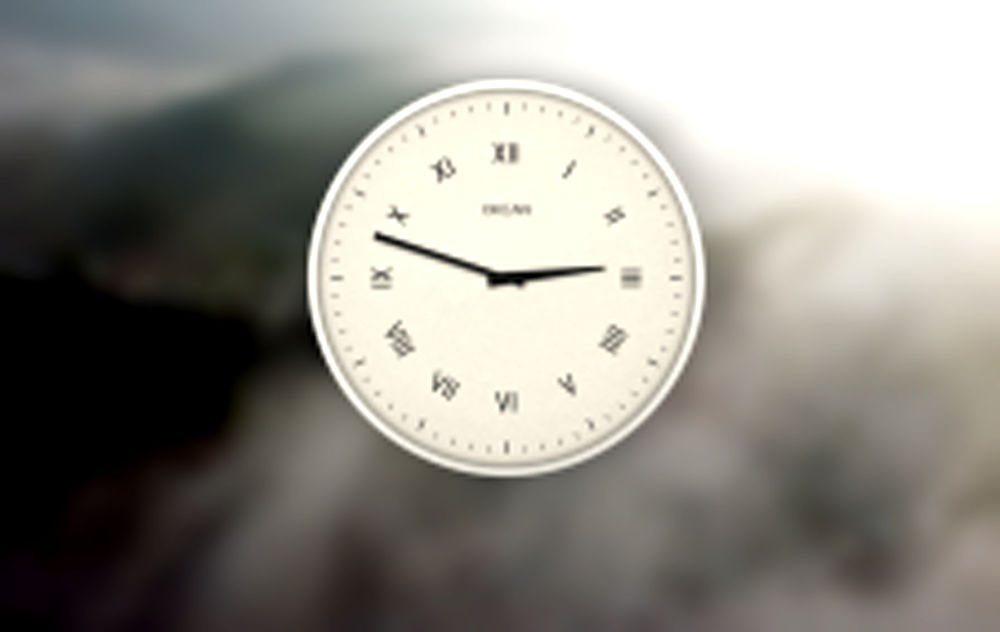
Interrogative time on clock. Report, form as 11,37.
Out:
2,48
